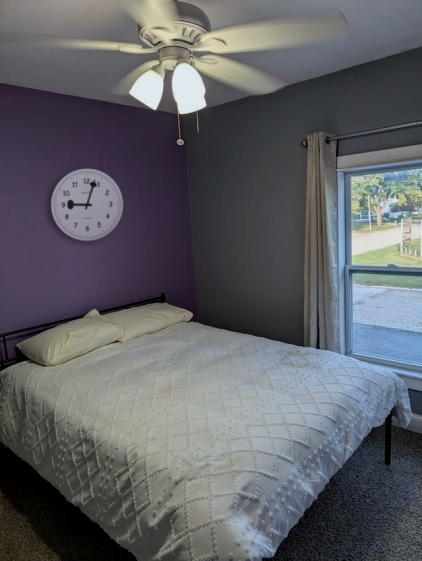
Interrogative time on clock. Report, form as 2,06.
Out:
9,03
